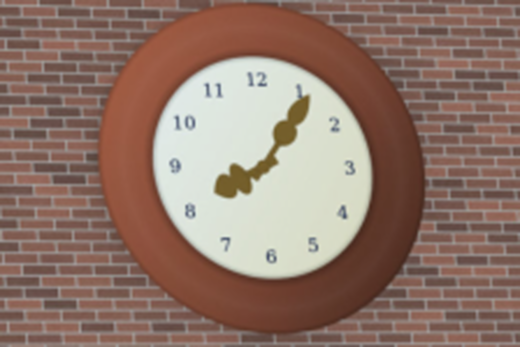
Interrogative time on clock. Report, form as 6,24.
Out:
8,06
